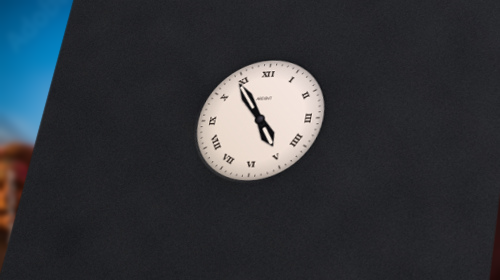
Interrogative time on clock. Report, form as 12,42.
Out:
4,54
